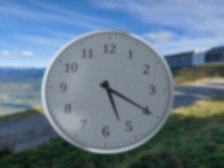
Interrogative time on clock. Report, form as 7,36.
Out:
5,20
